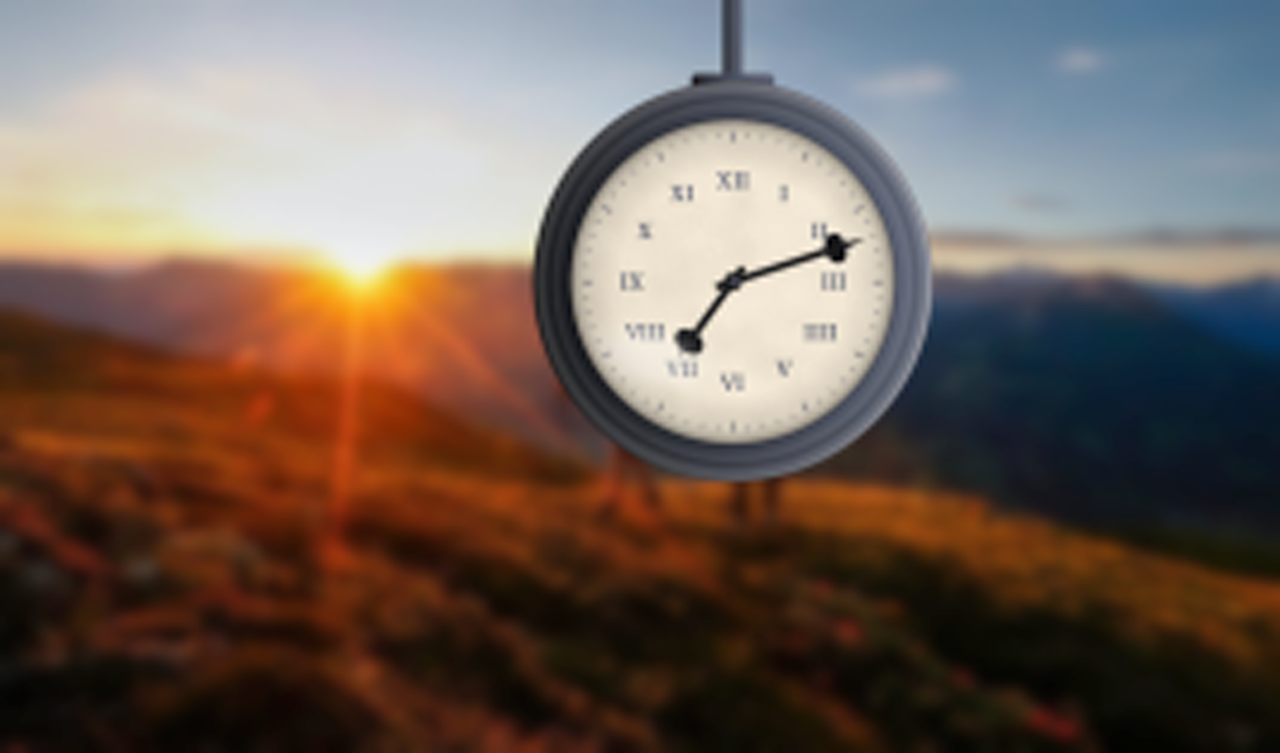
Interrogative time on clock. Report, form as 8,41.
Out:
7,12
